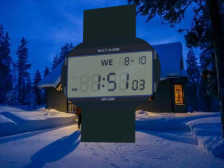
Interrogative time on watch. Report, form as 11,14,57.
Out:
1,51,03
